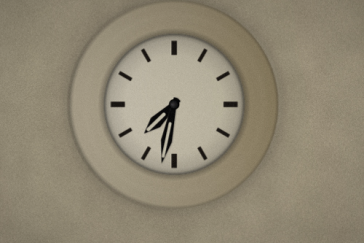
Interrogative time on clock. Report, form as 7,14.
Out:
7,32
